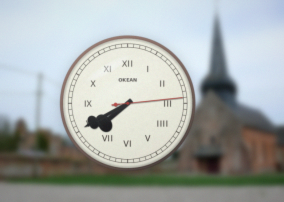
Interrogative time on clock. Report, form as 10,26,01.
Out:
7,40,14
